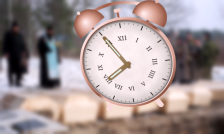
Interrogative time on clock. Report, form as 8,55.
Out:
7,55
